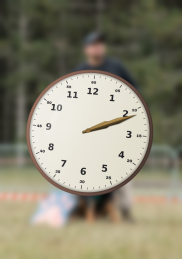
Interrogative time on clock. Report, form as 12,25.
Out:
2,11
